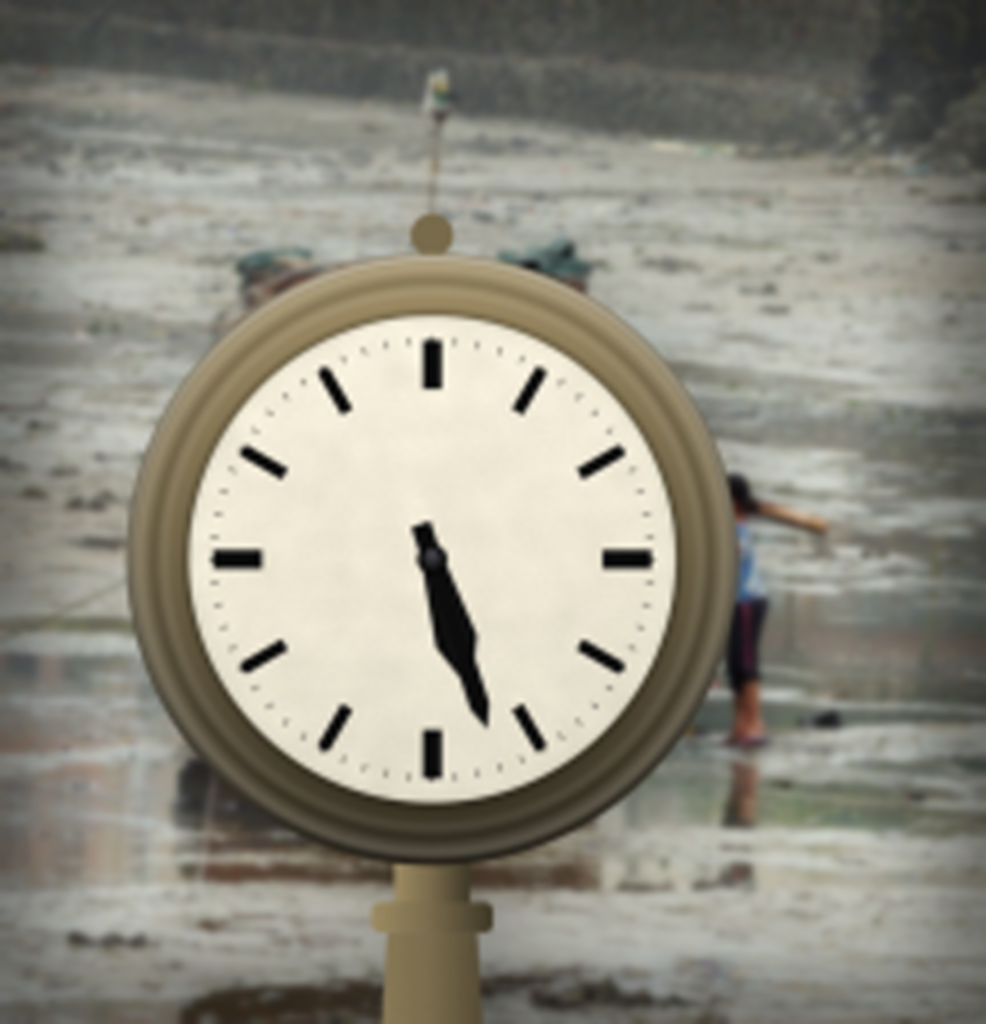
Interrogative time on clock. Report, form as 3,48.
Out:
5,27
